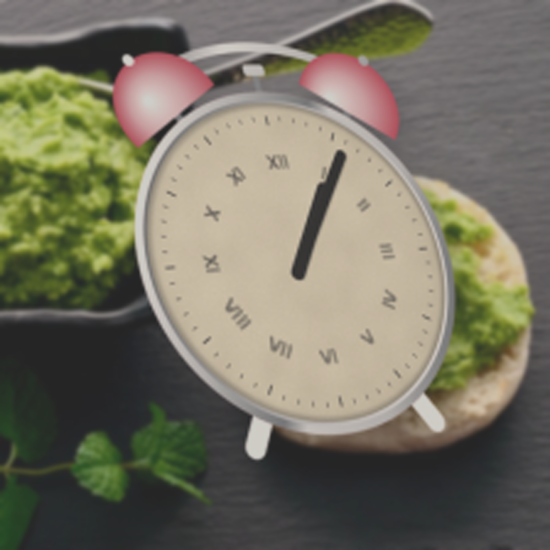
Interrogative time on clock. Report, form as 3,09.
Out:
1,06
